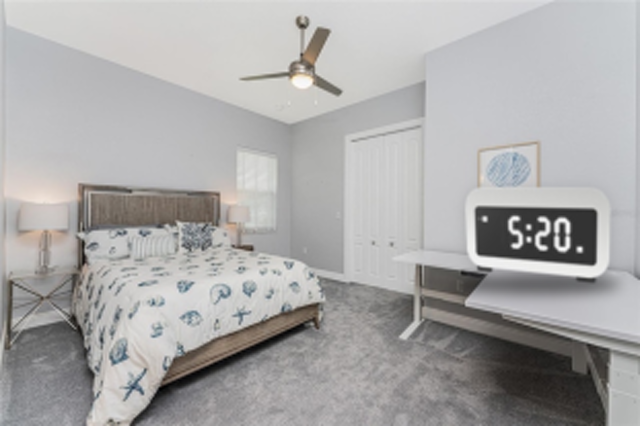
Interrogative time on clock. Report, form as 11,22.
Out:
5,20
